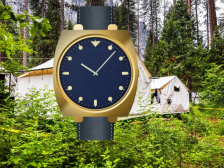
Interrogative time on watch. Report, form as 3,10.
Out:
10,07
